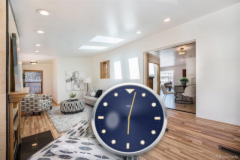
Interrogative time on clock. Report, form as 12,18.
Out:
6,02
